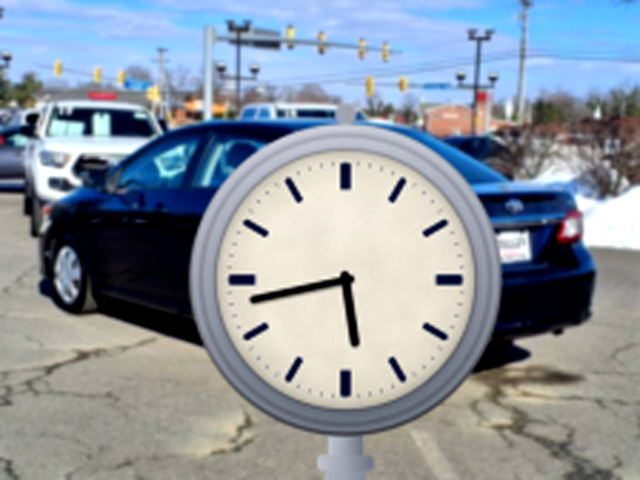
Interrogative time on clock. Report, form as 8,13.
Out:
5,43
